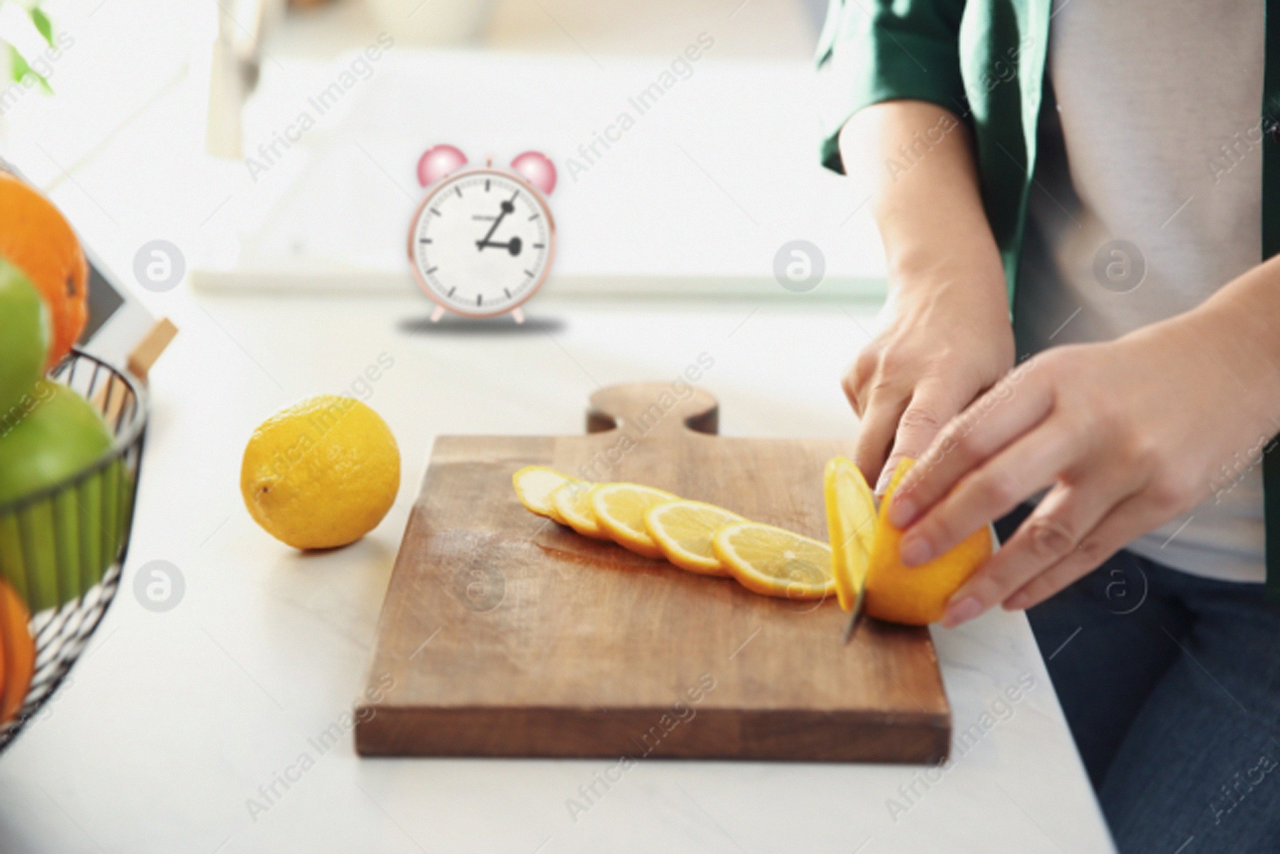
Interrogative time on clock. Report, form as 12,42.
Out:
3,05
